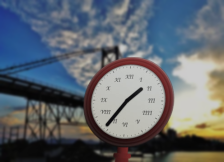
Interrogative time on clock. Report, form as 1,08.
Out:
1,36
